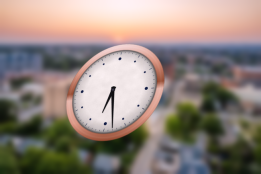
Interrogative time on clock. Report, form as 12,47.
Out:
6,28
